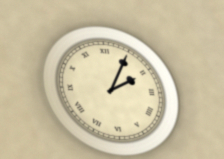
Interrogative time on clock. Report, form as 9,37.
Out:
2,05
